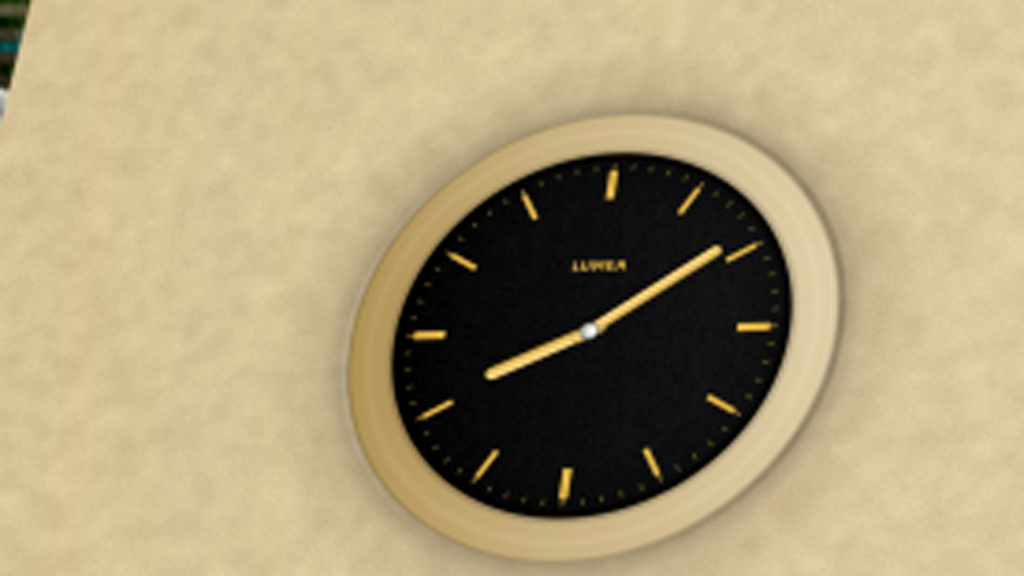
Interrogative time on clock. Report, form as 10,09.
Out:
8,09
